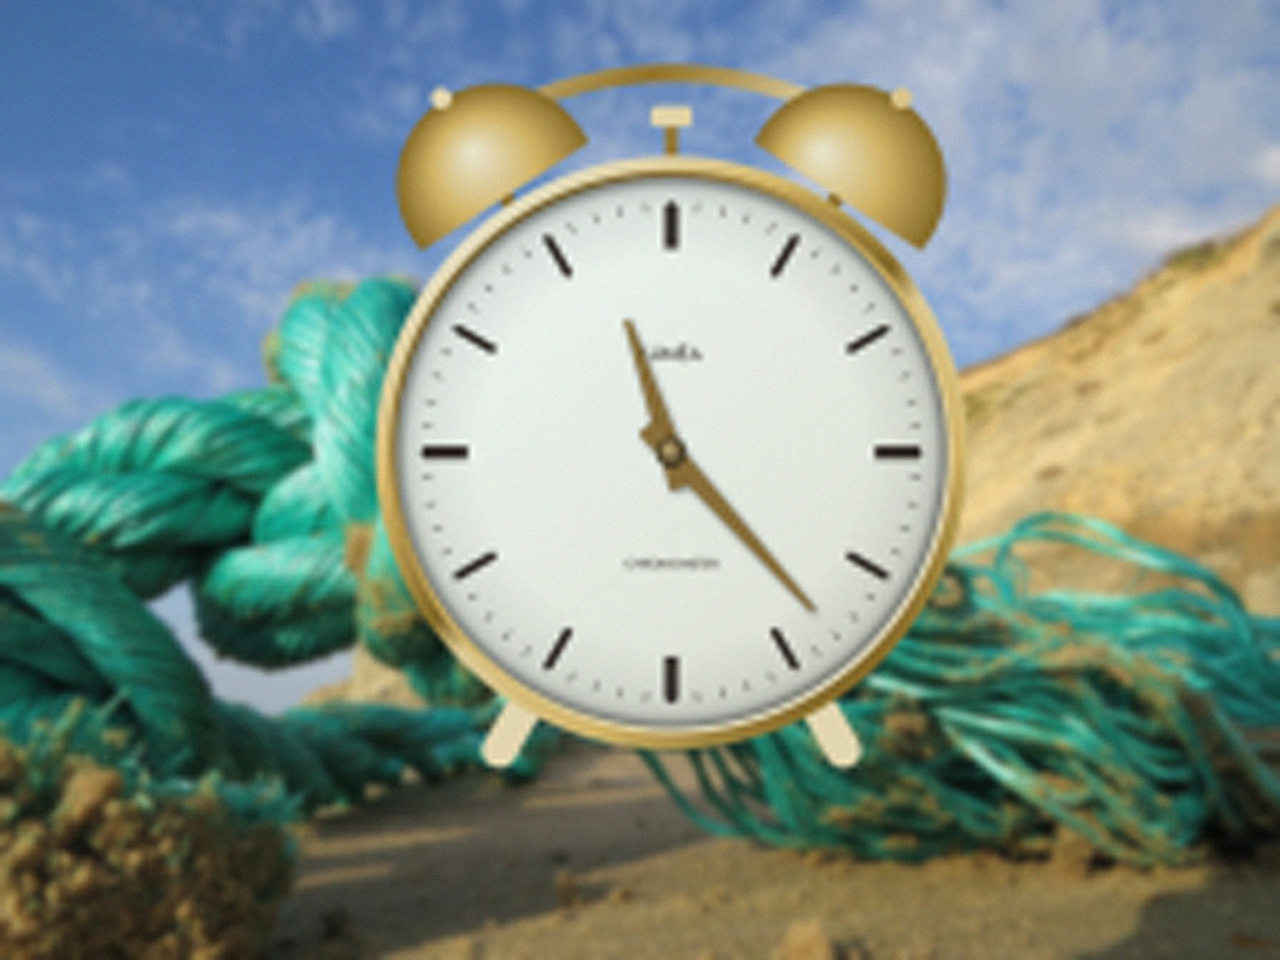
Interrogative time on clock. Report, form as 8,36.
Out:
11,23
